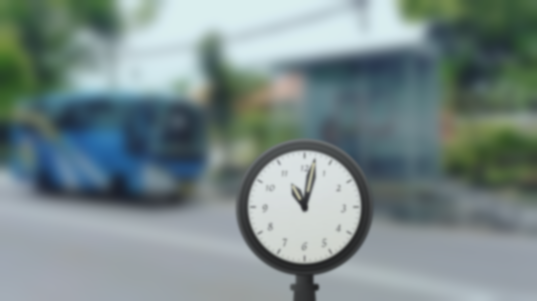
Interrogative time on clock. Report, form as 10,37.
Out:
11,02
